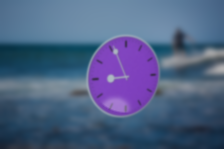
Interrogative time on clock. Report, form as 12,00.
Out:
8,56
